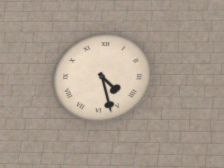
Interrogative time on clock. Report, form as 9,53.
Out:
4,27
